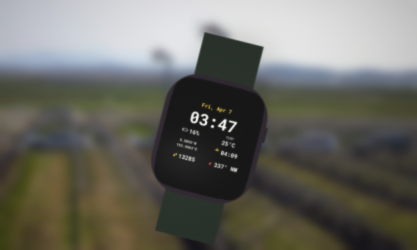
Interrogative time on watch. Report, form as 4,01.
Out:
3,47
